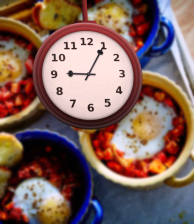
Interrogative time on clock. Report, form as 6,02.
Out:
9,05
